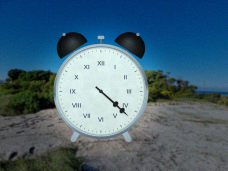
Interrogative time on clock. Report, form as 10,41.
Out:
4,22
